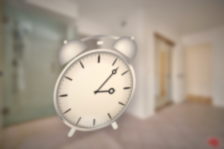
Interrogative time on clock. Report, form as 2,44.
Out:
3,07
